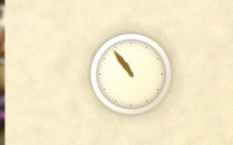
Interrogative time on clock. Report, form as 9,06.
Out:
10,54
